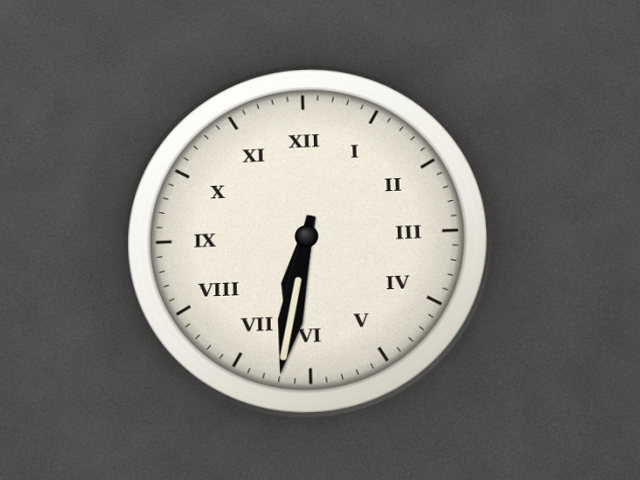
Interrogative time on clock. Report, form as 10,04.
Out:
6,32
